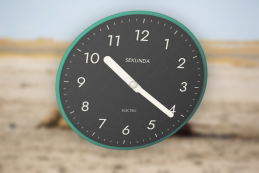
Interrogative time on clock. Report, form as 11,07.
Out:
10,21
